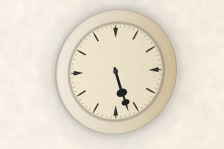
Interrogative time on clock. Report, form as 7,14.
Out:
5,27
